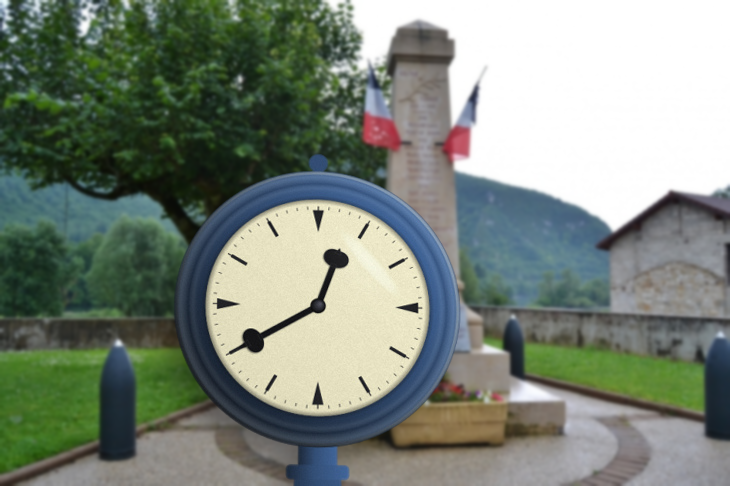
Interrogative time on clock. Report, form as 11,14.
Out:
12,40
